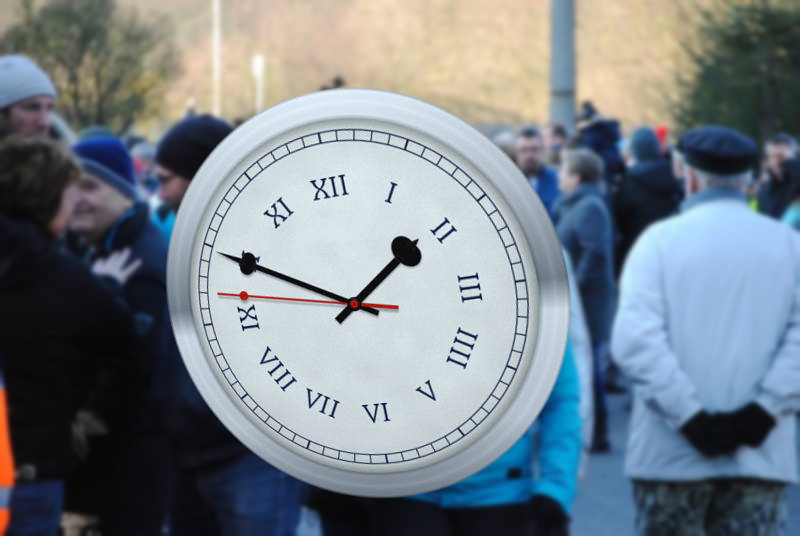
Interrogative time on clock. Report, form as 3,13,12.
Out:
1,49,47
